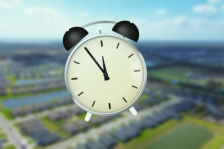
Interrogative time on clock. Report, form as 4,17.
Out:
11,55
